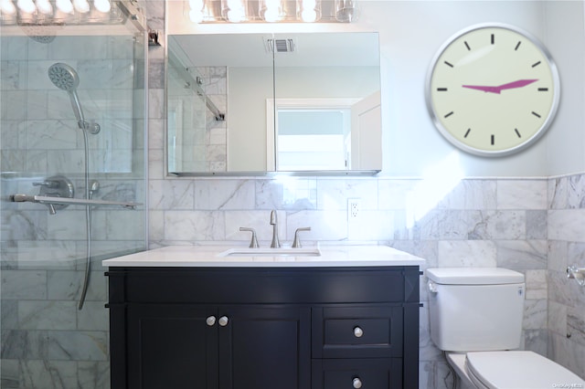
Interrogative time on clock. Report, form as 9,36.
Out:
9,13
